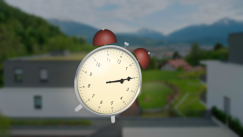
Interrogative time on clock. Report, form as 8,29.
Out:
2,10
